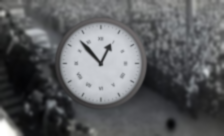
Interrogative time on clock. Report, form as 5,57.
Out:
12,53
